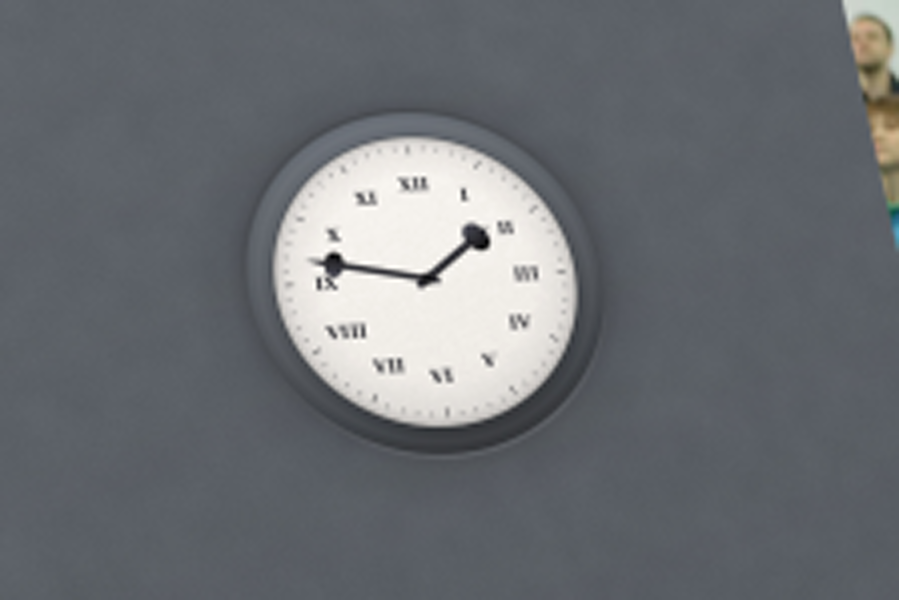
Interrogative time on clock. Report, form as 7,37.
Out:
1,47
